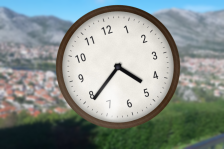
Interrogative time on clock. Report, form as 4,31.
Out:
4,39
